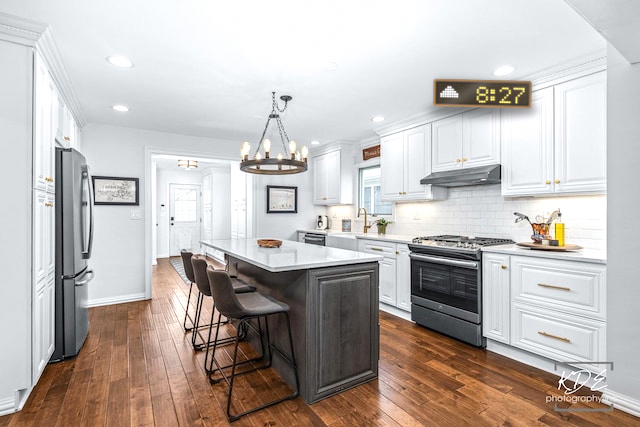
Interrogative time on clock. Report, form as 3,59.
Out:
8,27
